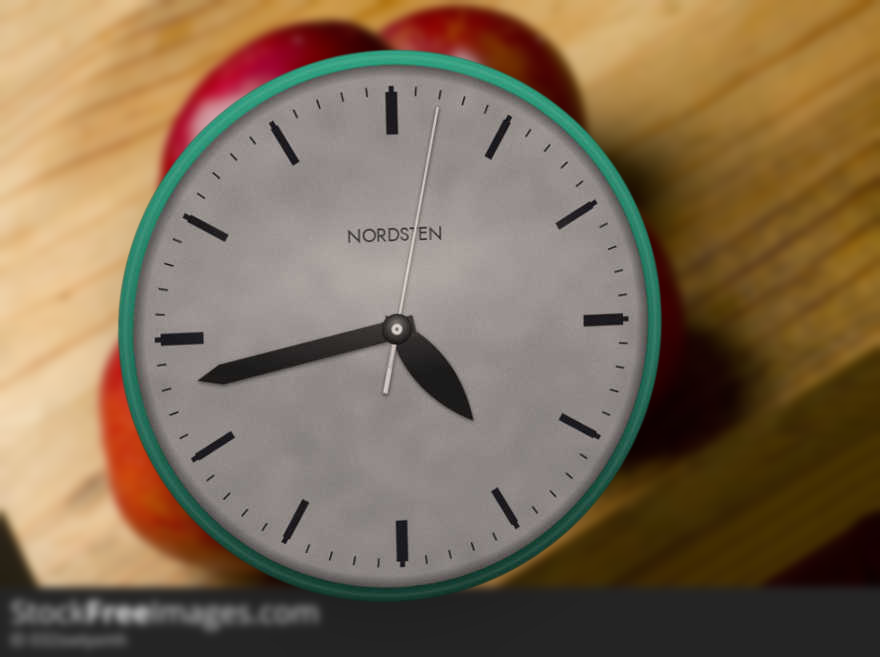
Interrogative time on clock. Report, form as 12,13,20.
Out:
4,43,02
